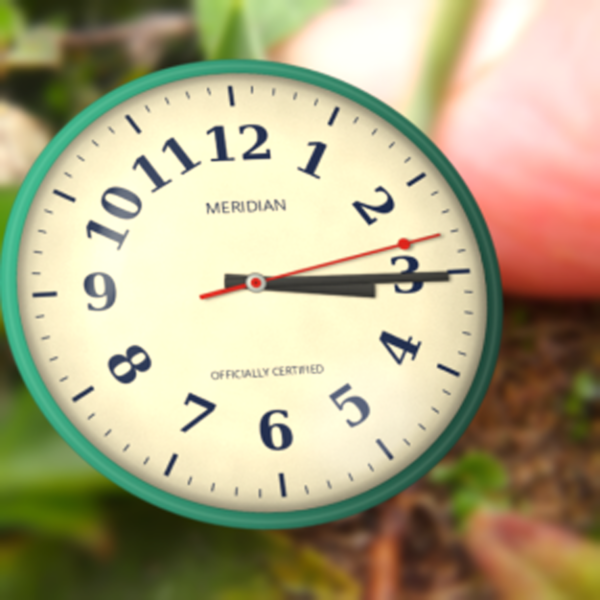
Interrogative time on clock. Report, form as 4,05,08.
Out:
3,15,13
